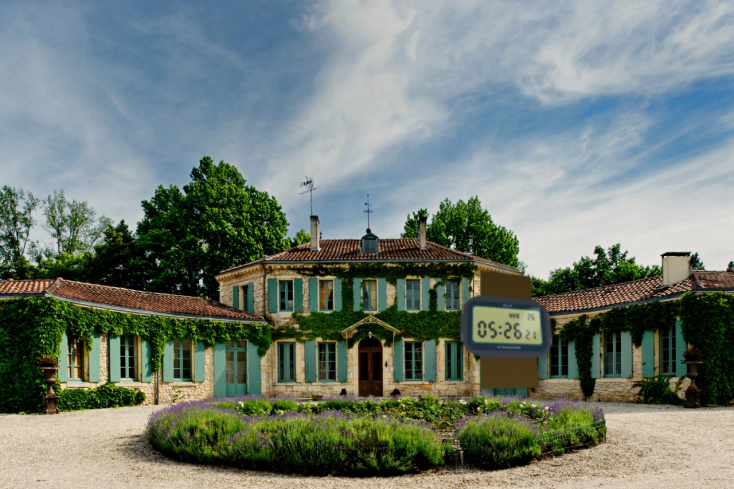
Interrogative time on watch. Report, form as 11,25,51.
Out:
5,26,21
